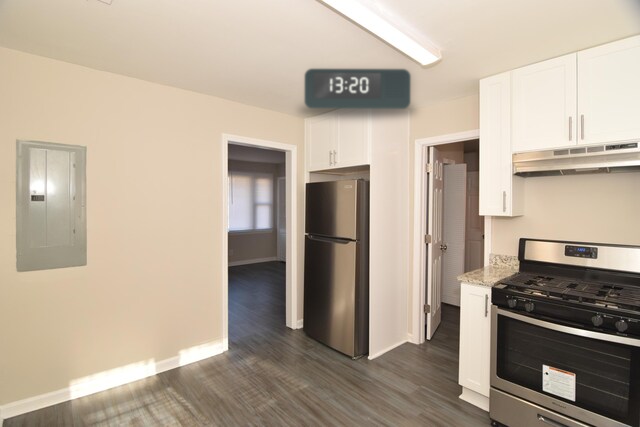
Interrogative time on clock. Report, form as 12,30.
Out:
13,20
